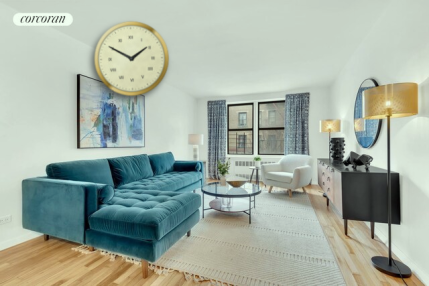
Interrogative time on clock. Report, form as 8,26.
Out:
1,50
